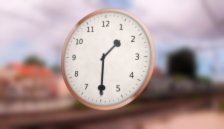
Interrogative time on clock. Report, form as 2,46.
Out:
1,30
